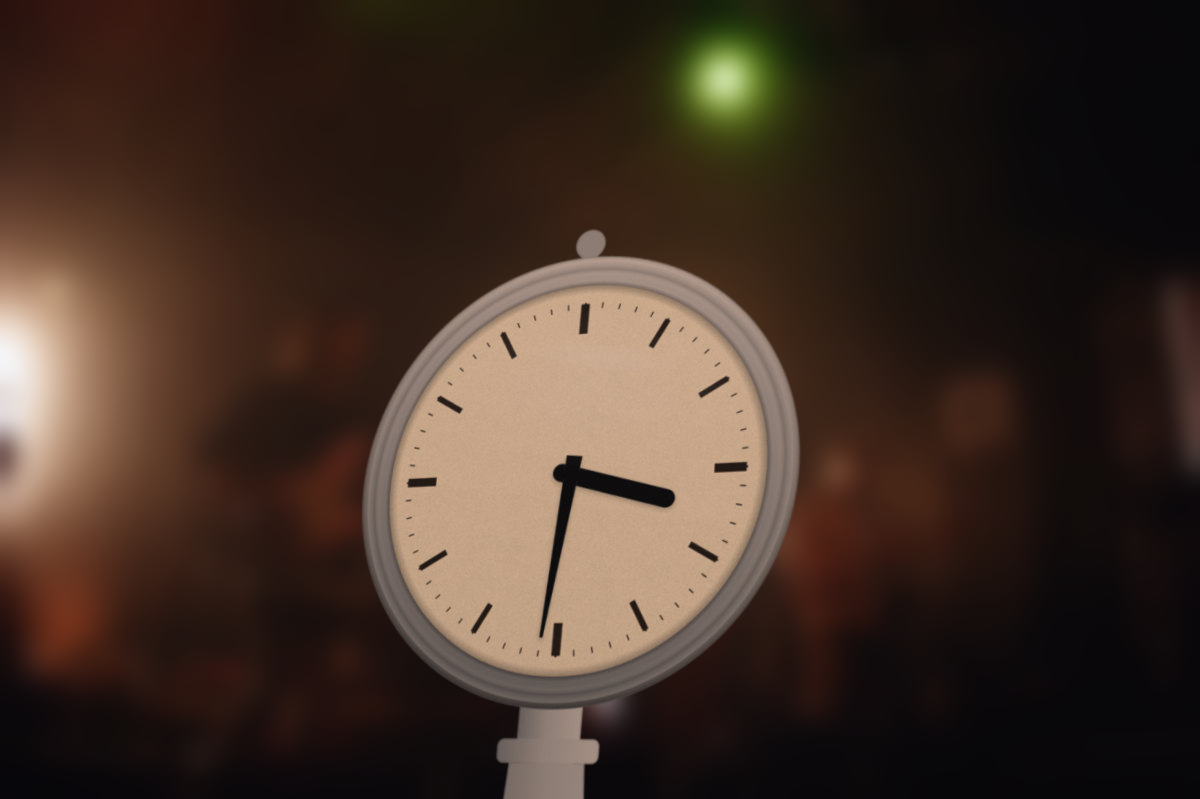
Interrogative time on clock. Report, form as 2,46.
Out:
3,31
